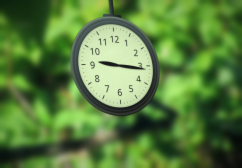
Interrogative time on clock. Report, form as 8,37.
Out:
9,16
